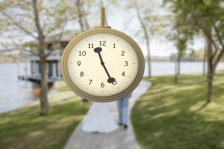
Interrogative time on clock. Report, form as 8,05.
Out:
11,26
